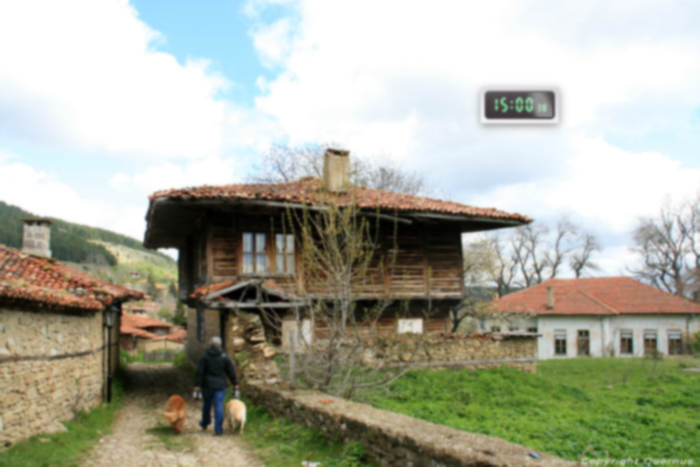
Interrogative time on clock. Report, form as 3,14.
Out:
15,00
